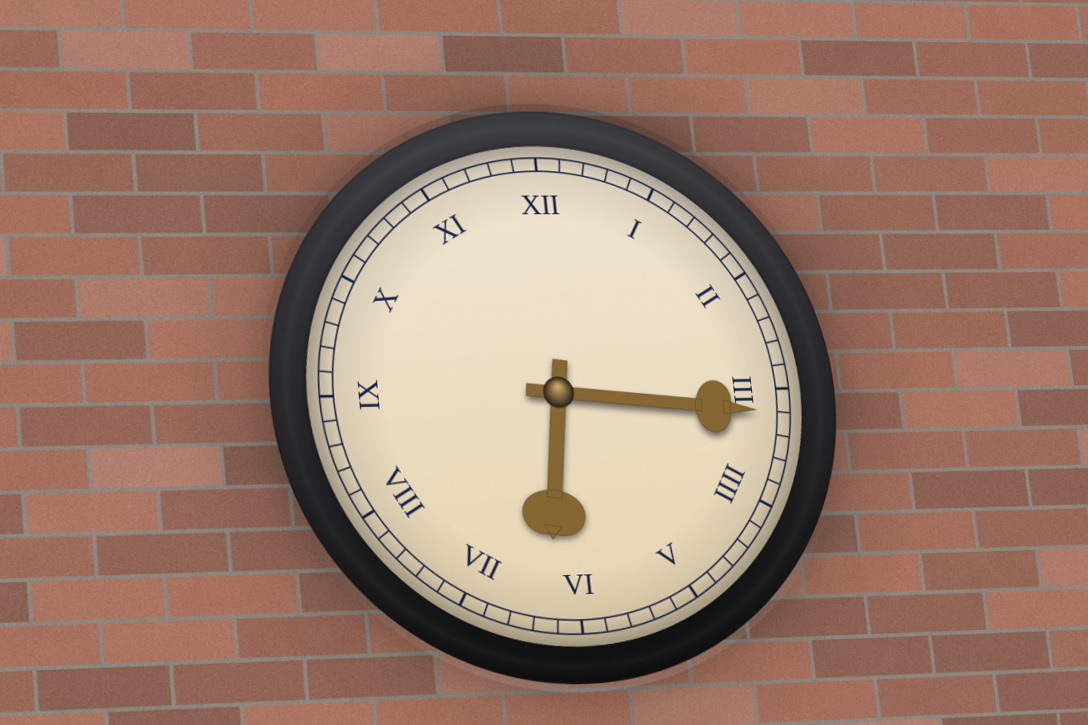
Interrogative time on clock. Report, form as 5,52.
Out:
6,16
